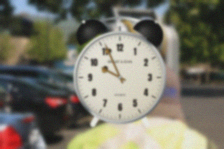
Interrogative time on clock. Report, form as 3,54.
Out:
9,56
